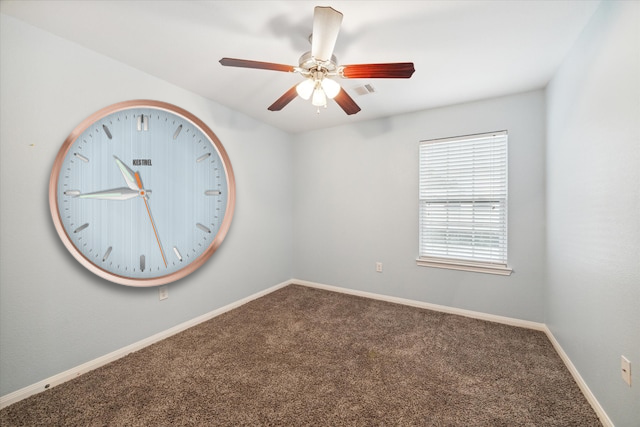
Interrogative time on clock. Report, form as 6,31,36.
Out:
10,44,27
